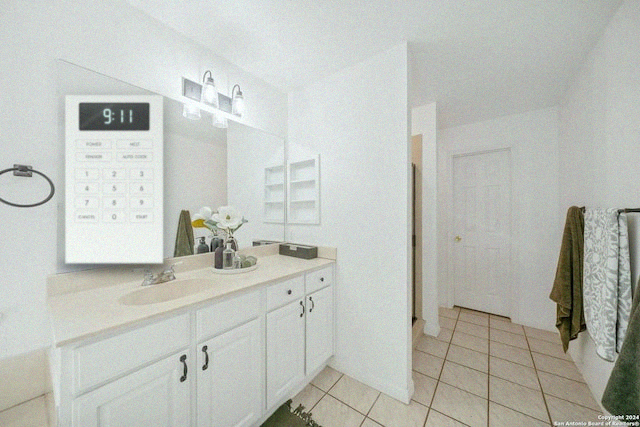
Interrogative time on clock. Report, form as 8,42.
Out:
9,11
